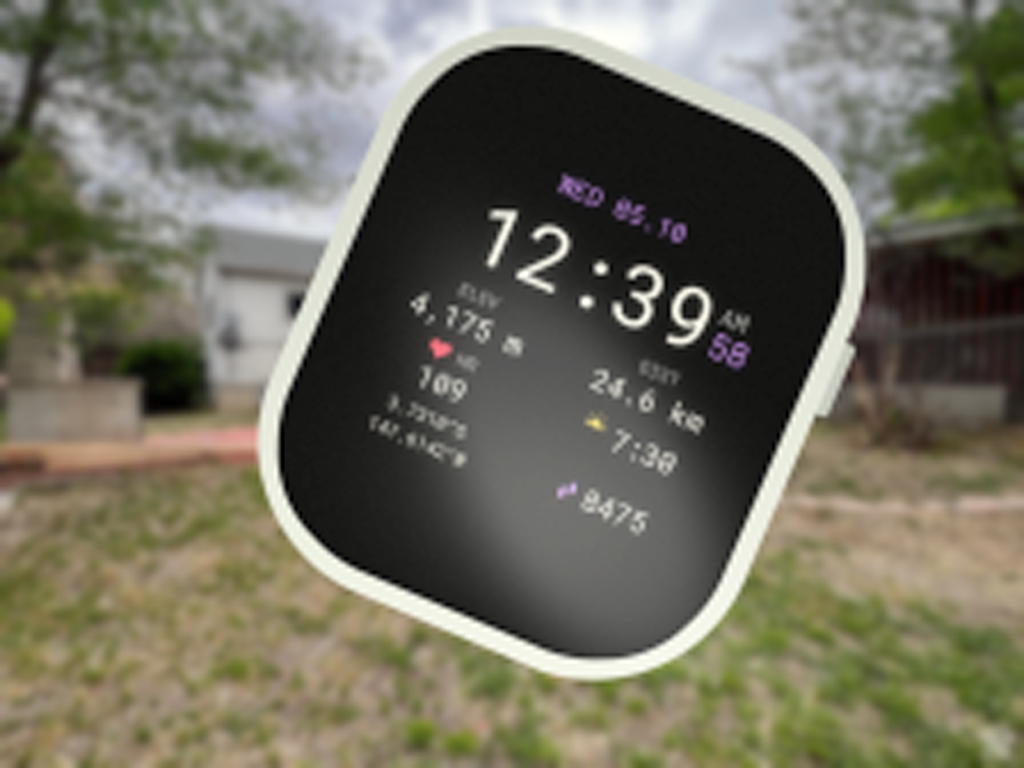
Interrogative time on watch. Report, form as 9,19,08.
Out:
12,39,58
